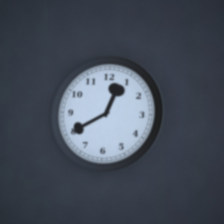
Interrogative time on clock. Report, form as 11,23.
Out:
12,40
